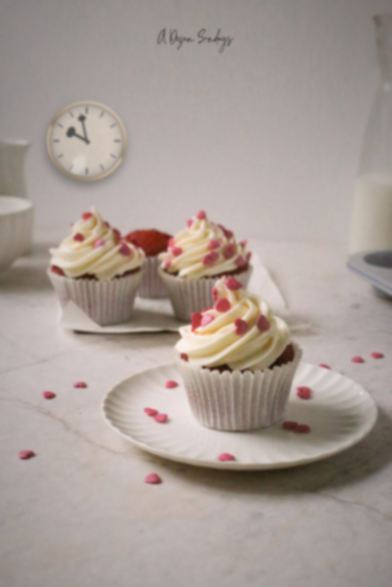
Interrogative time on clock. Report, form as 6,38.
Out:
9,58
